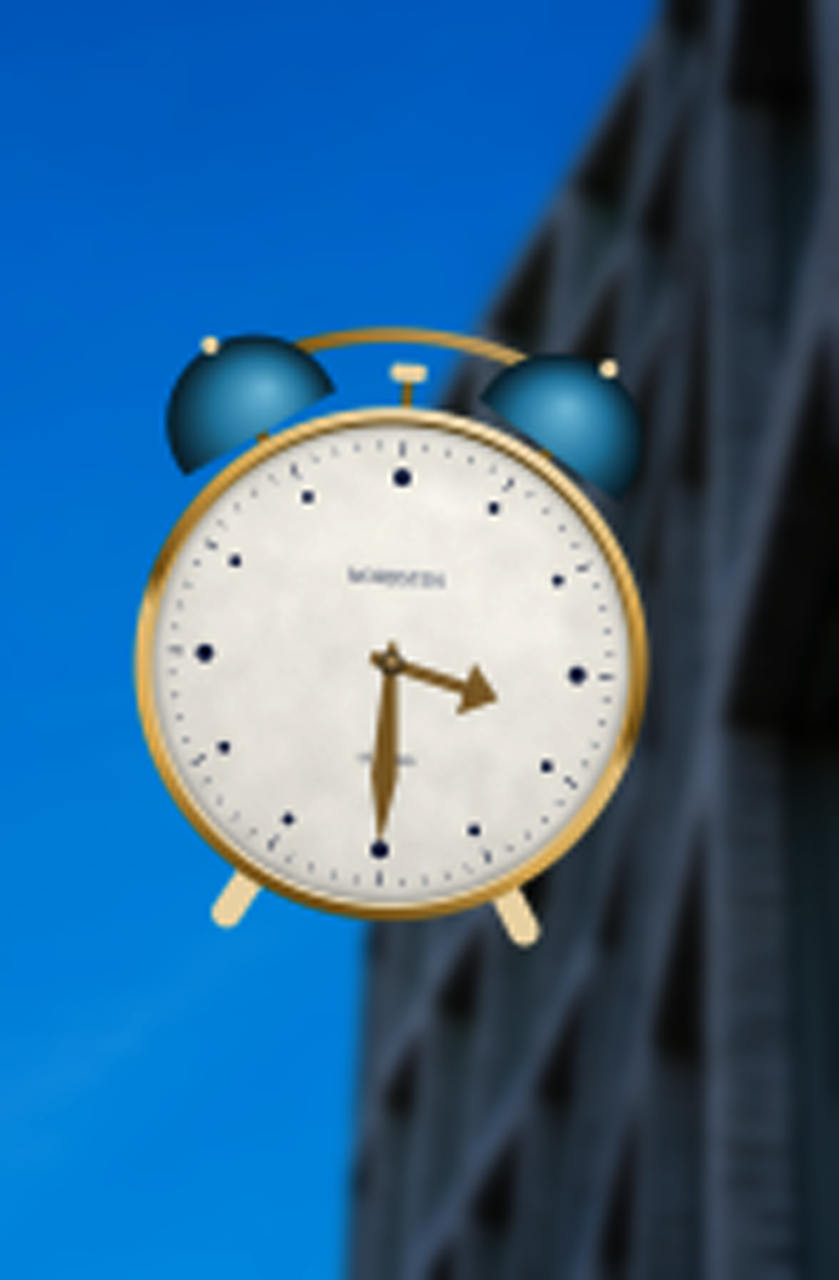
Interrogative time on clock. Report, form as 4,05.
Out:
3,30
